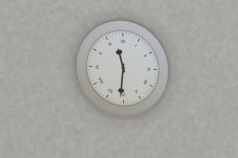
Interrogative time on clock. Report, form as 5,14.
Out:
11,31
